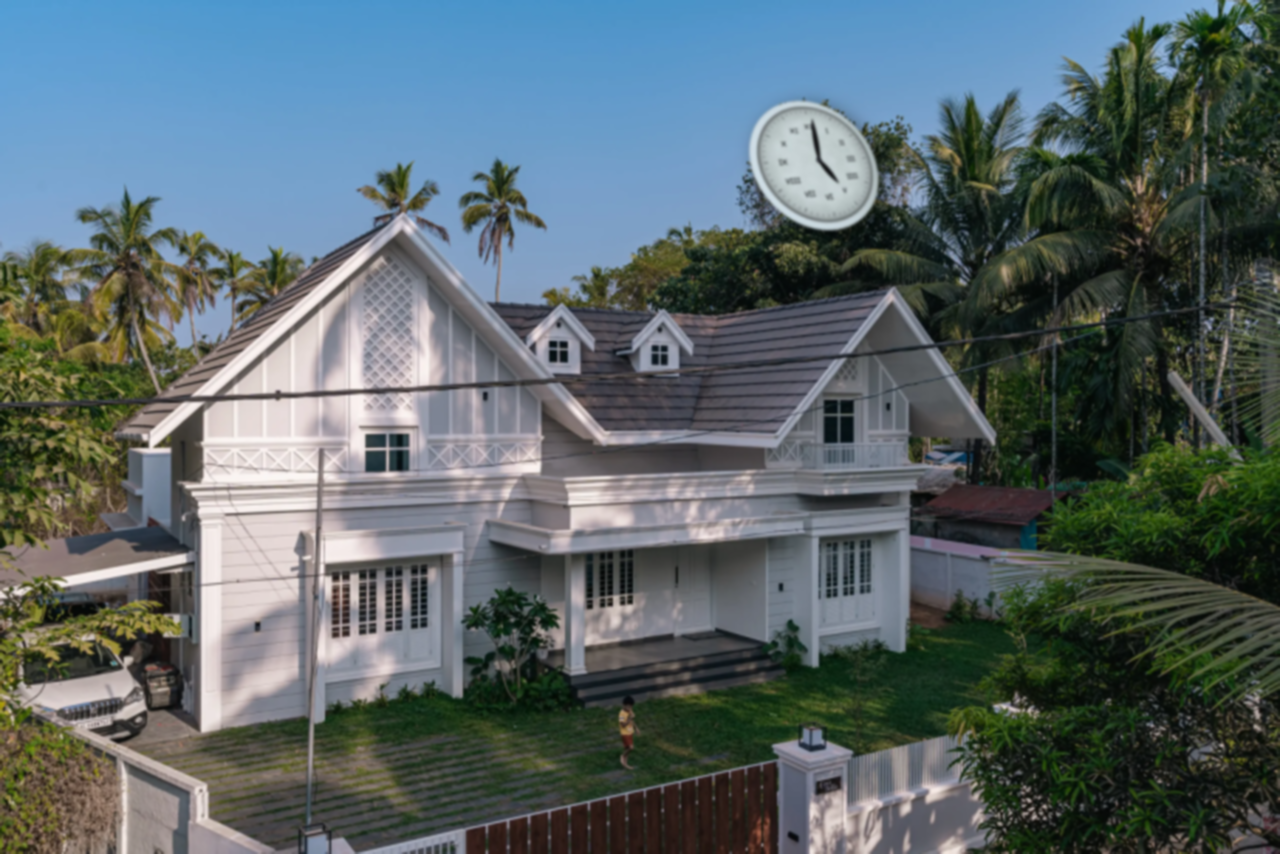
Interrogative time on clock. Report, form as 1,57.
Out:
5,01
